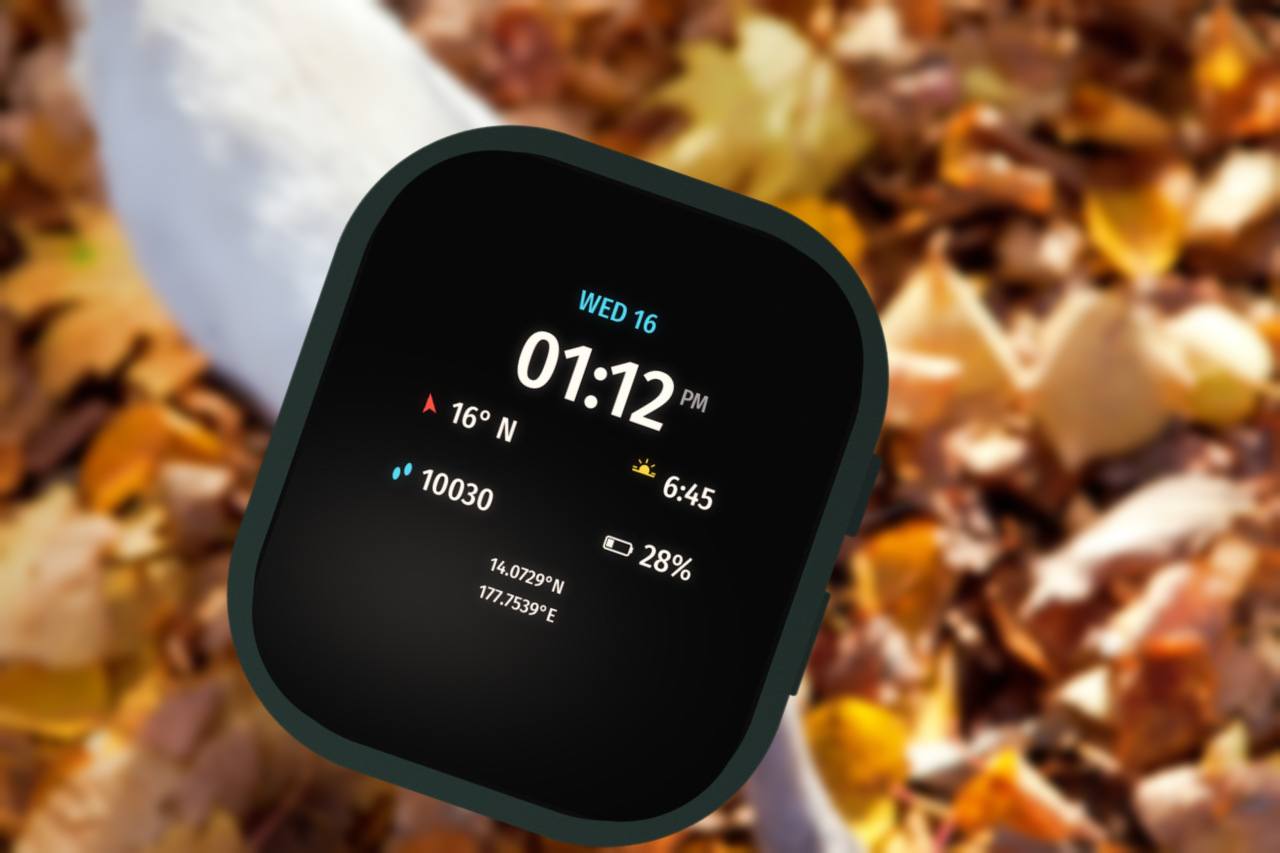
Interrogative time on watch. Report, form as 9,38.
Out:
1,12
